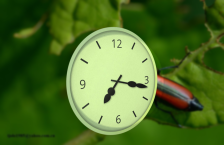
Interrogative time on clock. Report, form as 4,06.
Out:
7,17
